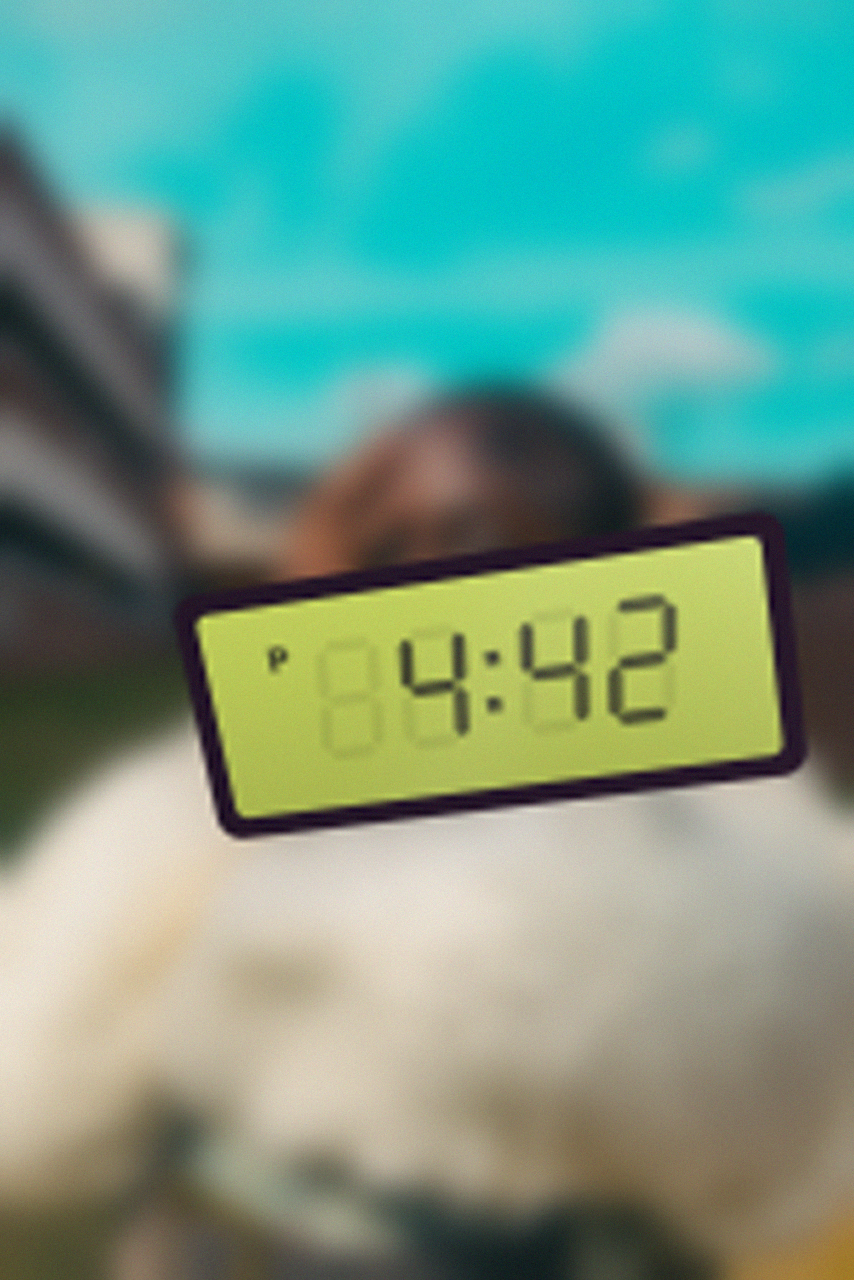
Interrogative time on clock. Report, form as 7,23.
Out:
4,42
